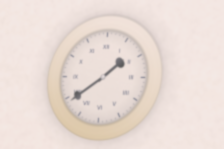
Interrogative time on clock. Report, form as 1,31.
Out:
1,39
